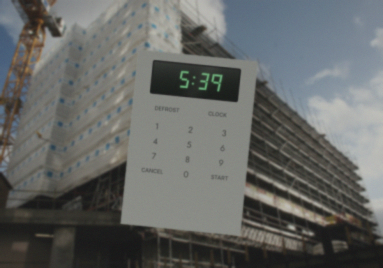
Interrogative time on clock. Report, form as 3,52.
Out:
5,39
